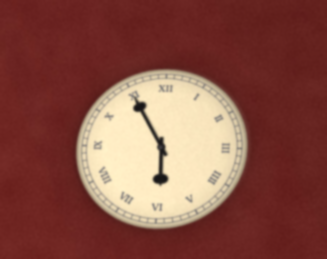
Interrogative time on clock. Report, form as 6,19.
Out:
5,55
